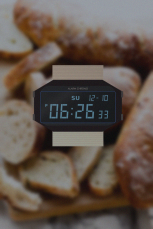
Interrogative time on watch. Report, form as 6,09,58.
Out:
6,26,33
